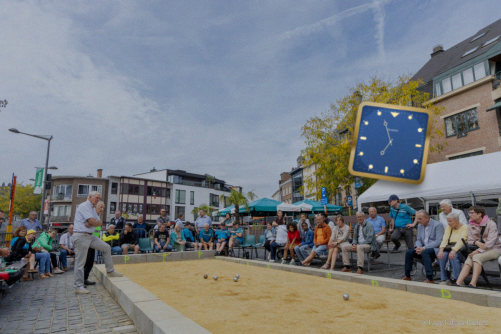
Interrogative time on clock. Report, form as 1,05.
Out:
6,56
